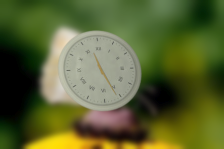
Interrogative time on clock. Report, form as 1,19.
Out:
11,26
